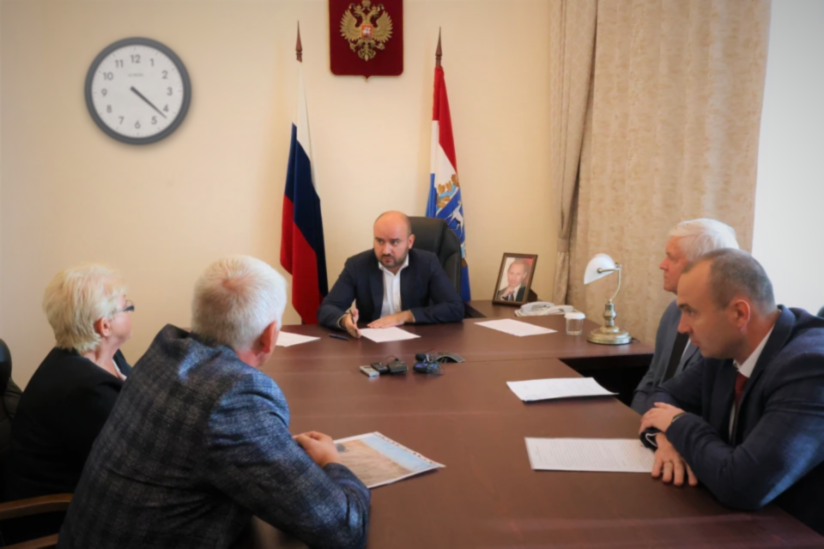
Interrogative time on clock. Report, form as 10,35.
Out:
4,22
